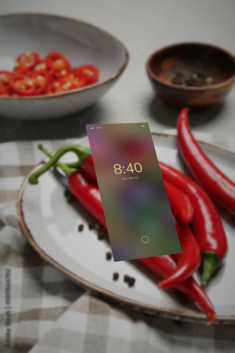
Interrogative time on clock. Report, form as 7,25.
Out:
8,40
